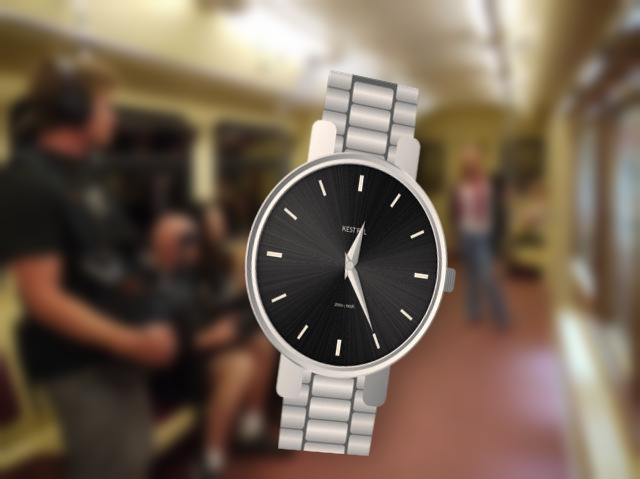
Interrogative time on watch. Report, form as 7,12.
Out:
12,25
